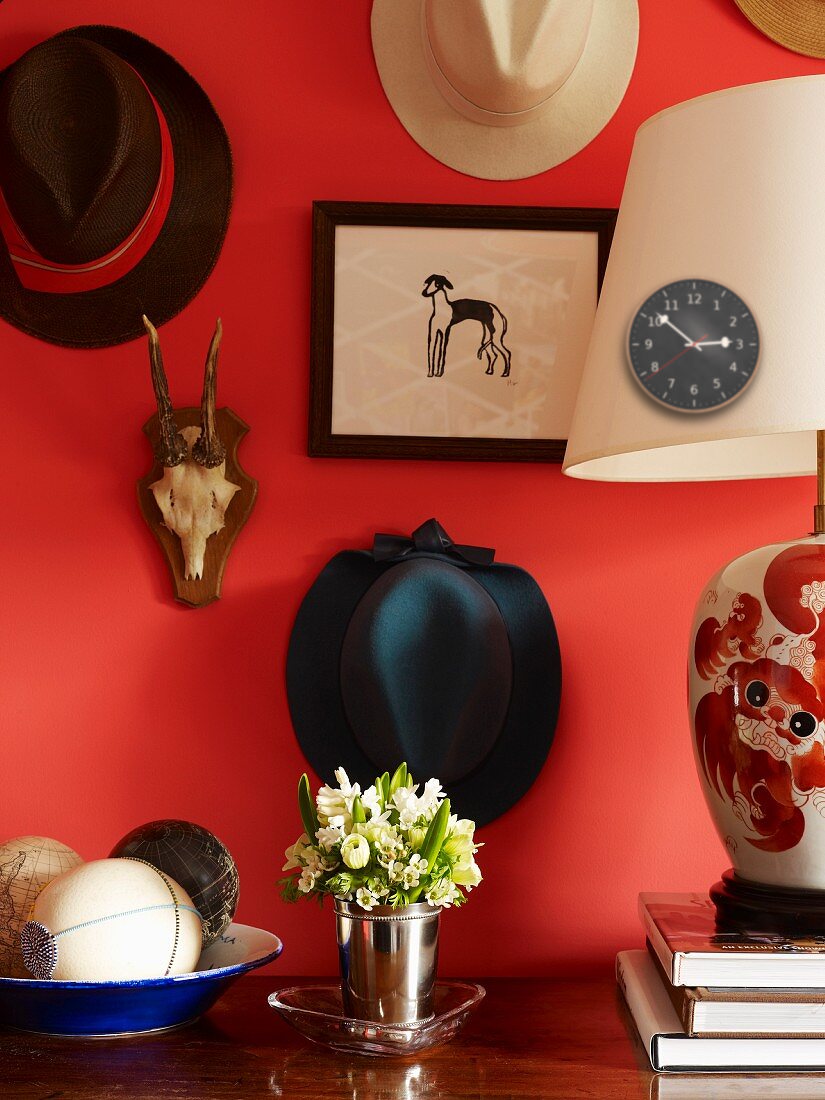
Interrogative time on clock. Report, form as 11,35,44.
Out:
2,51,39
